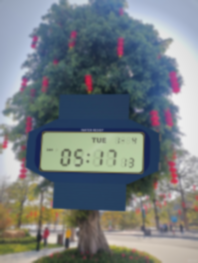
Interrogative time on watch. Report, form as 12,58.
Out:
5,17
